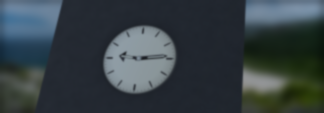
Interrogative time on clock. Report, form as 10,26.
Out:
9,14
